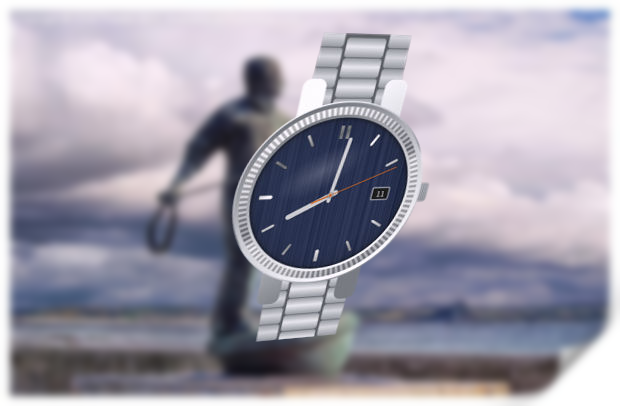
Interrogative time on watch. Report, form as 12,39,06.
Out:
8,01,11
